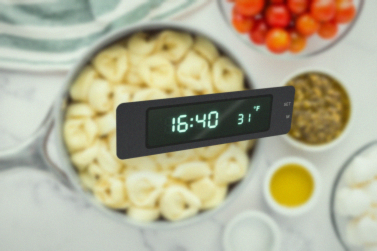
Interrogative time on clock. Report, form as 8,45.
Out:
16,40
